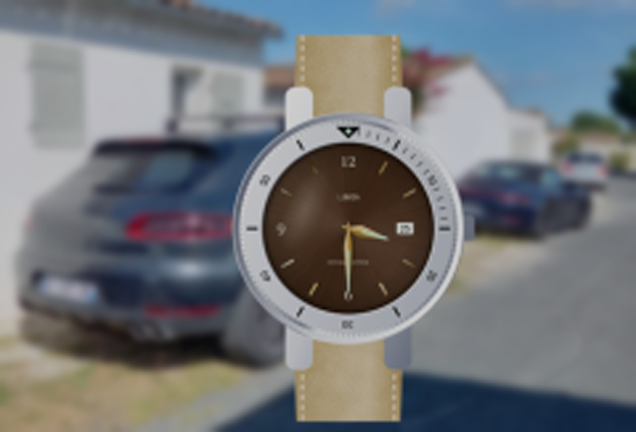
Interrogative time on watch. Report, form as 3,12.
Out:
3,30
